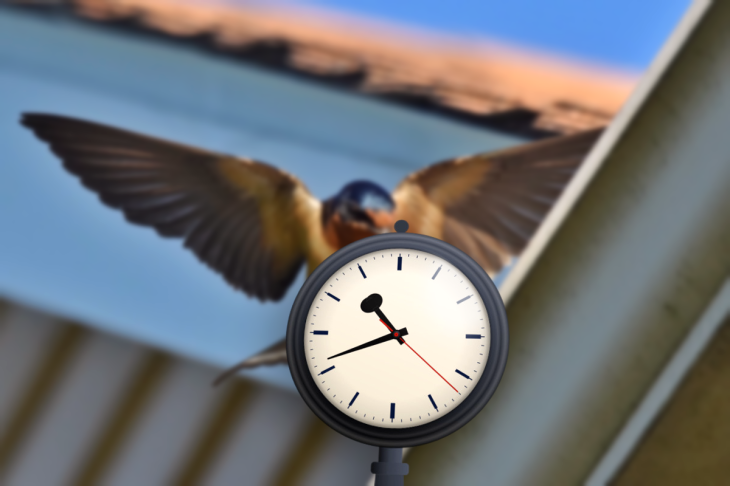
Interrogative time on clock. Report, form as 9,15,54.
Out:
10,41,22
